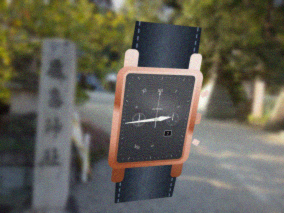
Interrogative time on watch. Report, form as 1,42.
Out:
2,44
